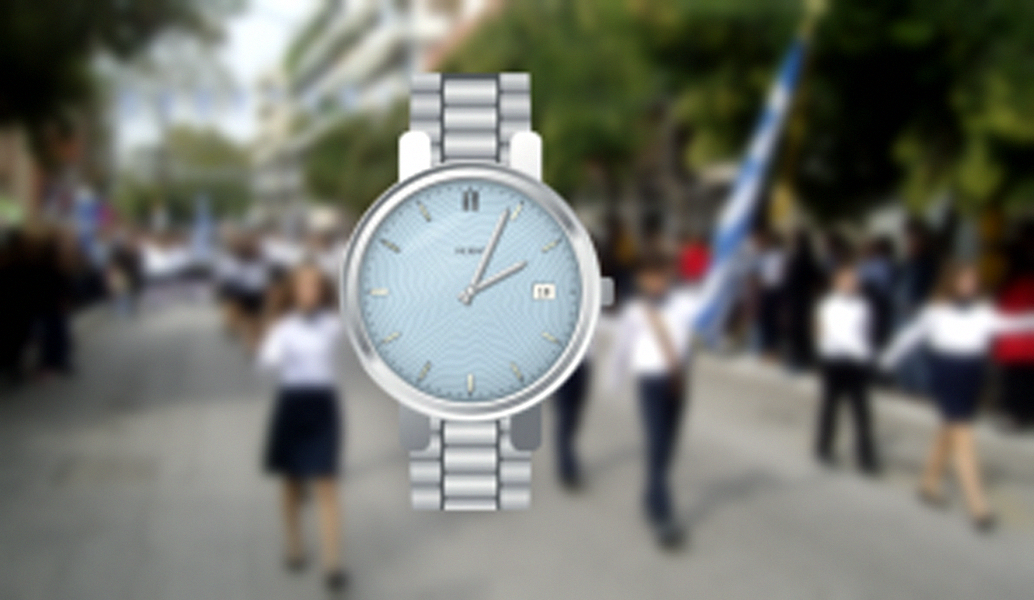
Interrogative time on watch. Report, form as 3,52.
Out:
2,04
